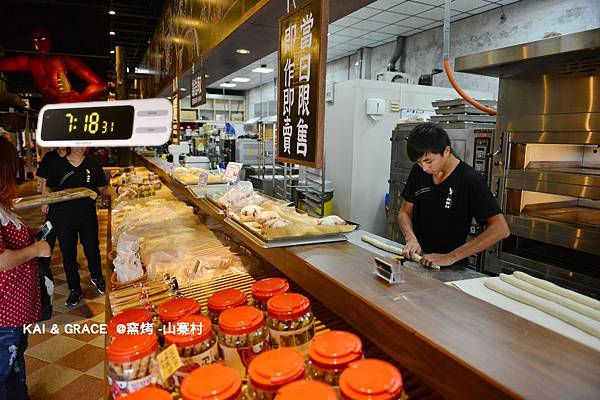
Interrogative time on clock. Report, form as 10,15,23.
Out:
7,18,31
